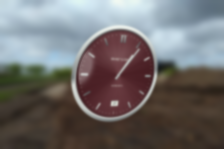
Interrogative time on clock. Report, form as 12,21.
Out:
1,06
